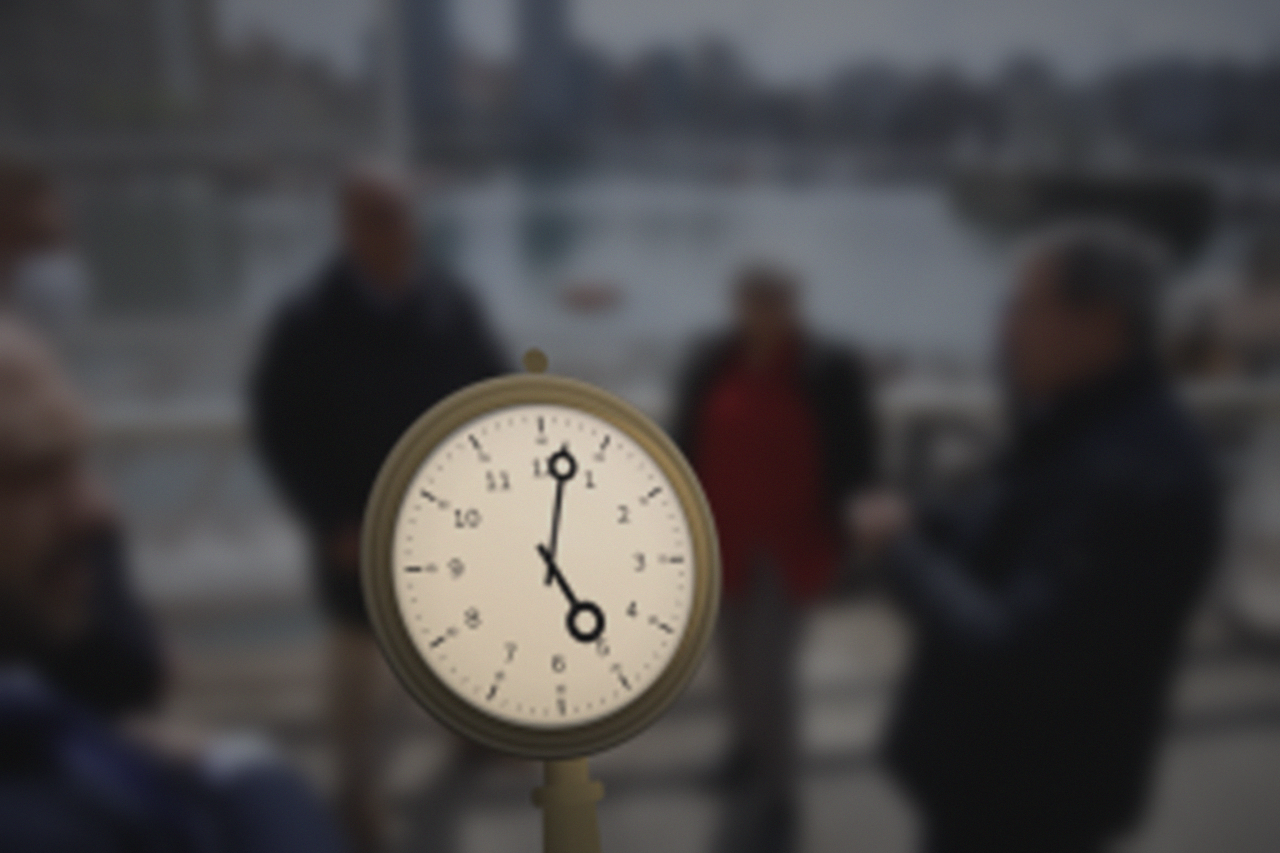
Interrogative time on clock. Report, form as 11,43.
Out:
5,02
